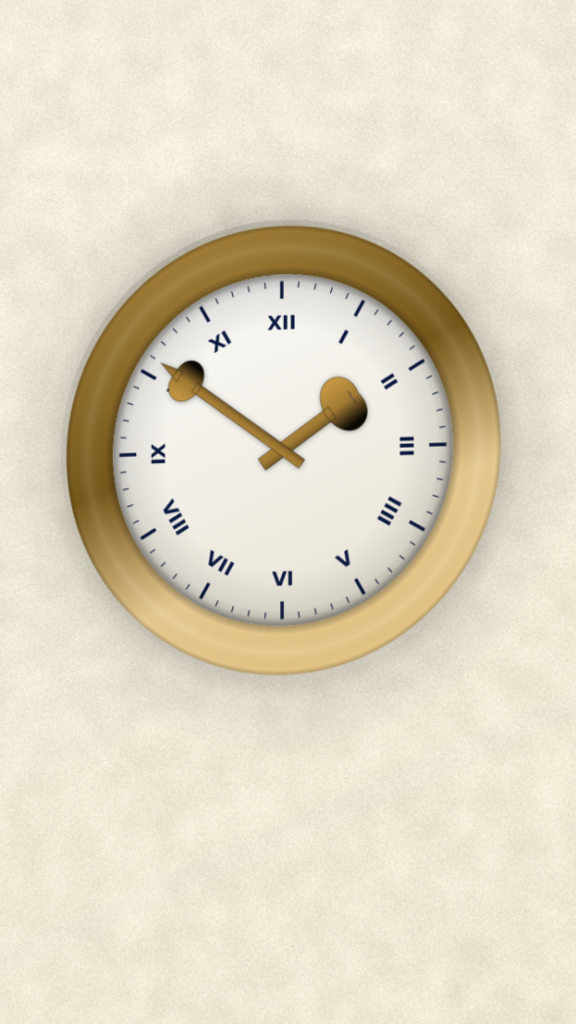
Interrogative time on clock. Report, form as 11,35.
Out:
1,51
